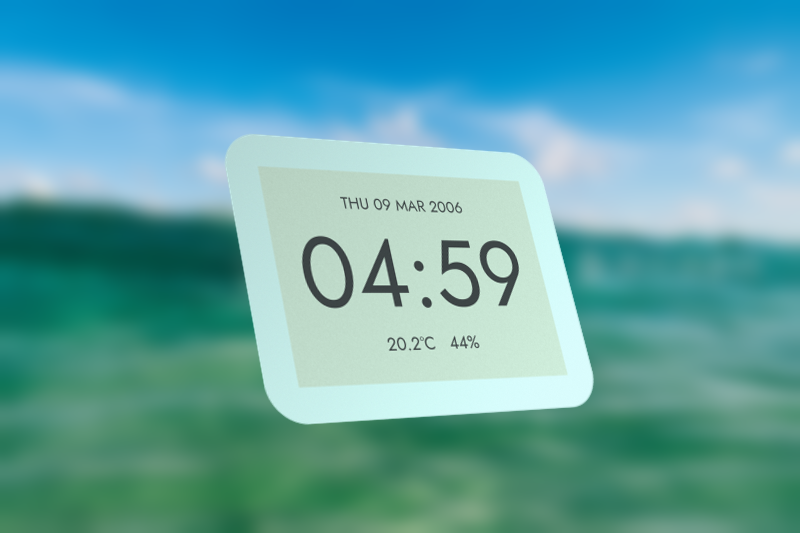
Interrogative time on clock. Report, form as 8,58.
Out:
4,59
